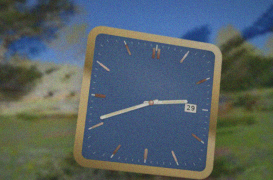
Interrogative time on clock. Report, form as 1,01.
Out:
2,41
